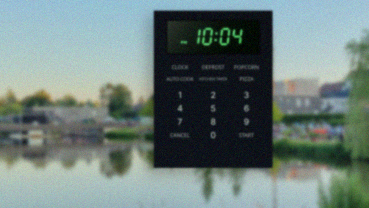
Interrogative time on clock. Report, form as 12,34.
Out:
10,04
